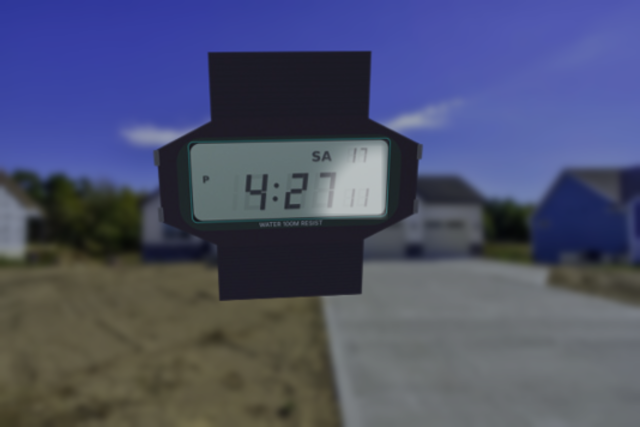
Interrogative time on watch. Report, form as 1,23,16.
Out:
4,27,11
